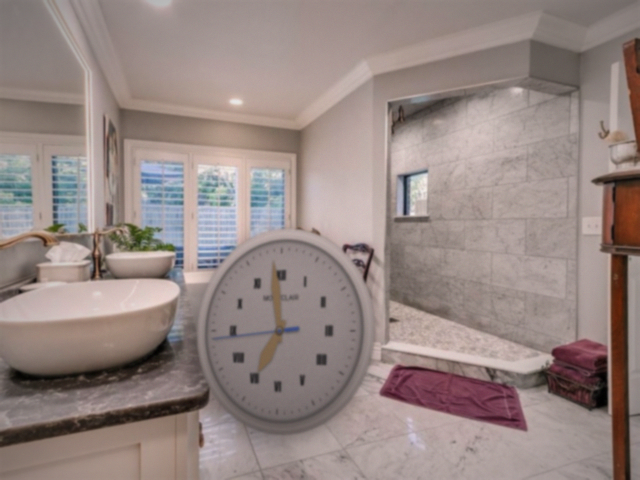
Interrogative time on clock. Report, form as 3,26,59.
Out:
6,58,44
